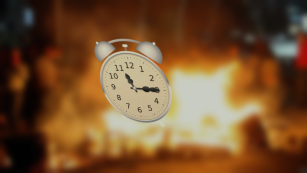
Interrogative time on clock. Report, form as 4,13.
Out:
11,15
